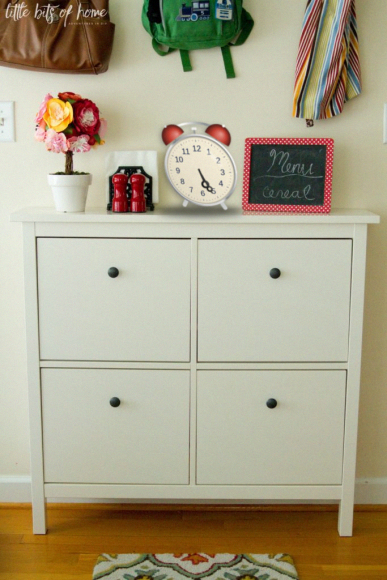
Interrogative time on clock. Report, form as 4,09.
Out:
5,26
